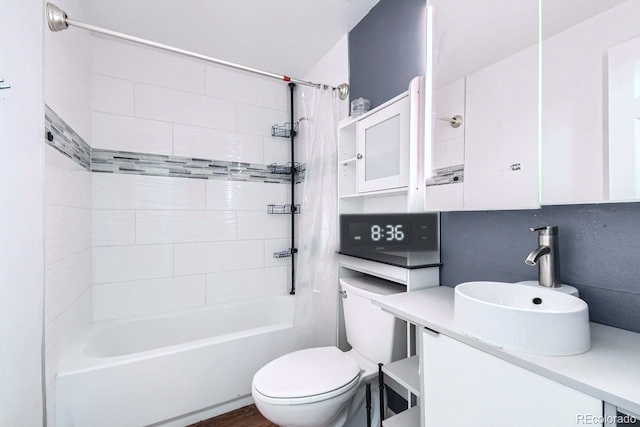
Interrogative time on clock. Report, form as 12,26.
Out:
8,36
